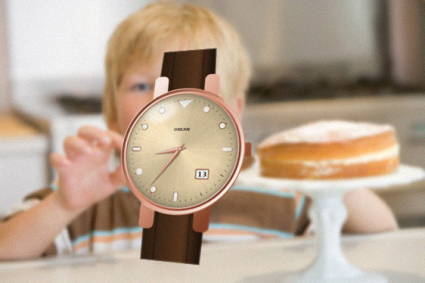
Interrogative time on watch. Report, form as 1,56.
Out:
8,36
